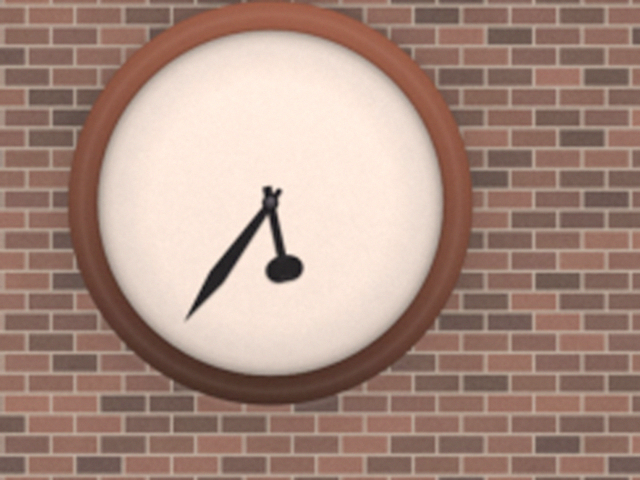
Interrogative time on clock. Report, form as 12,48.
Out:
5,36
